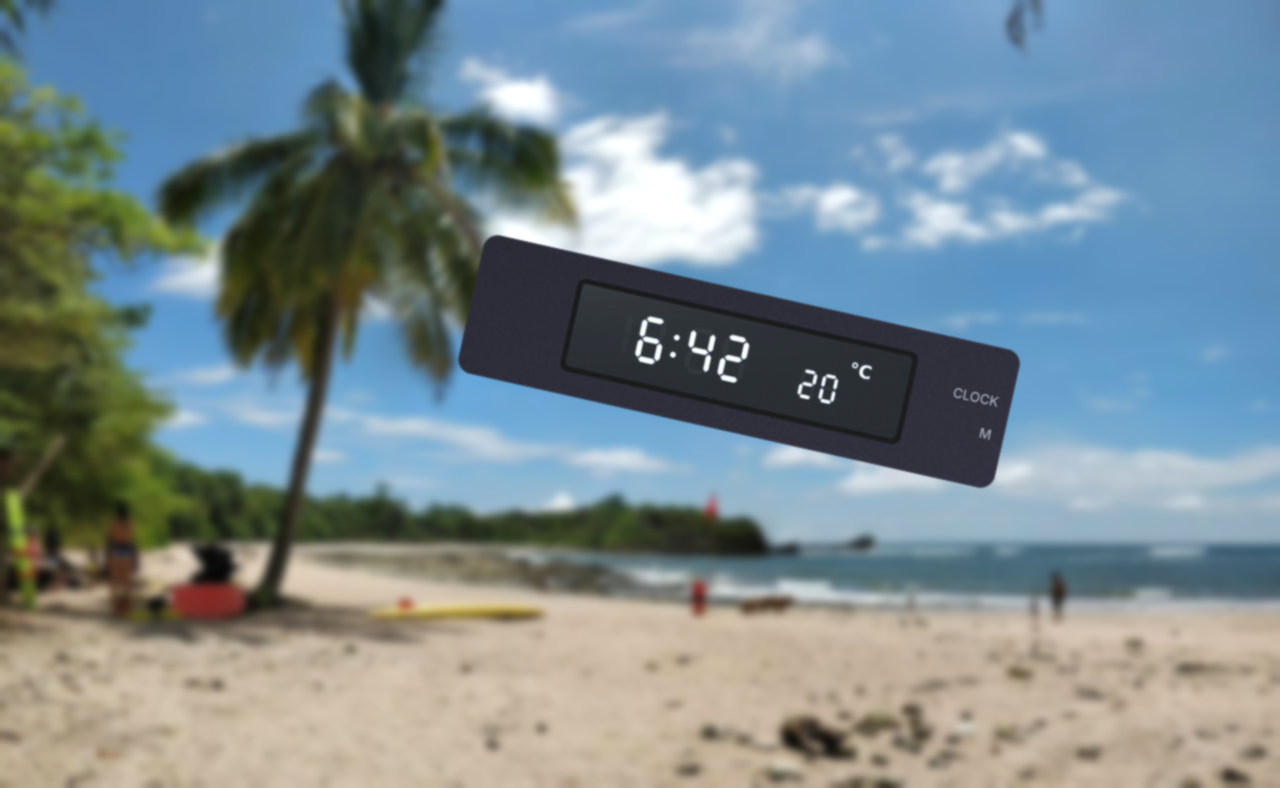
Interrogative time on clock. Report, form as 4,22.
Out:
6,42
